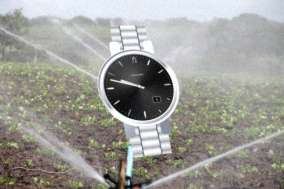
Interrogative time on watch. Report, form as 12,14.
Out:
9,48
